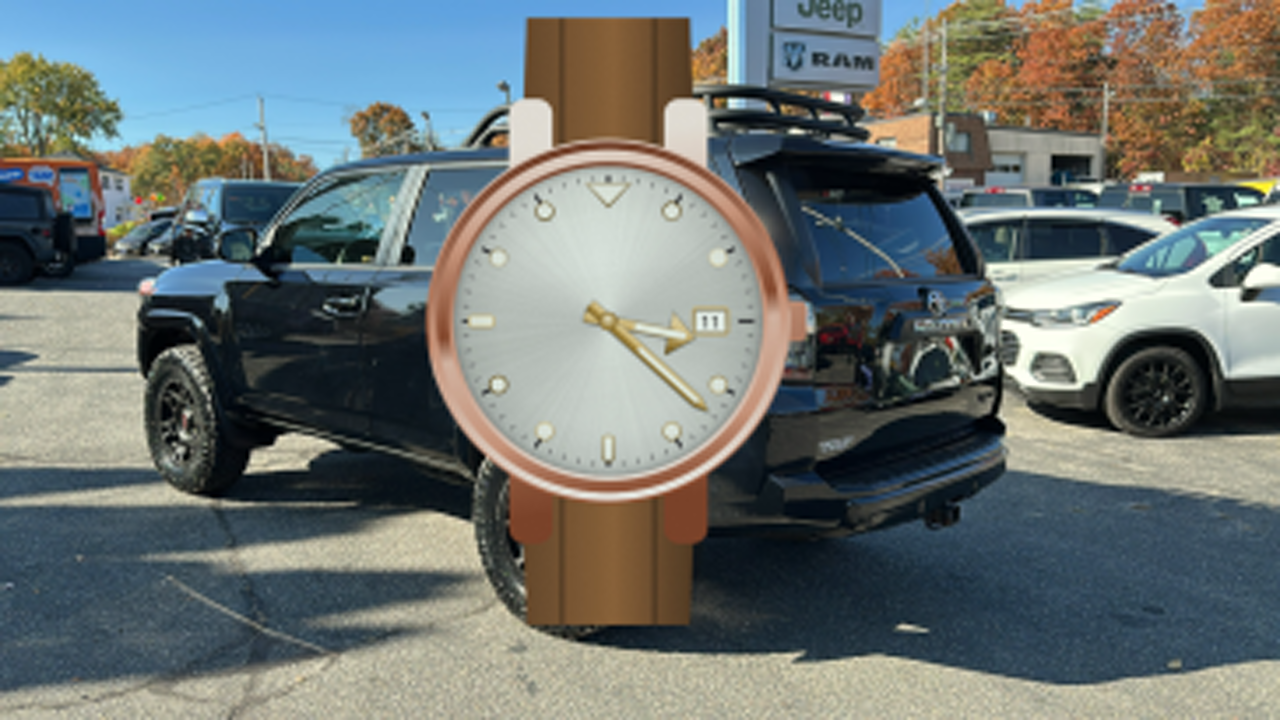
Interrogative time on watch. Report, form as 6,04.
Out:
3,22
